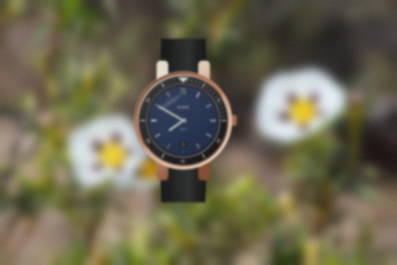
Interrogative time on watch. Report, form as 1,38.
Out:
7,50
